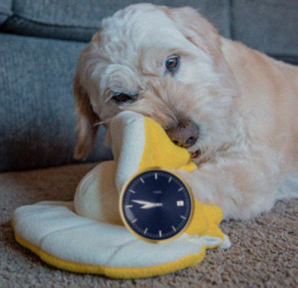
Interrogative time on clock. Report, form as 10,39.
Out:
8,47
